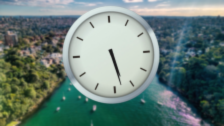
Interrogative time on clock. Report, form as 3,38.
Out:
5,28
